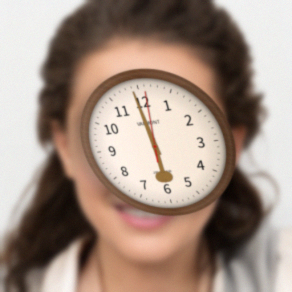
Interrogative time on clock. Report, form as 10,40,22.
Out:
5,59,01
